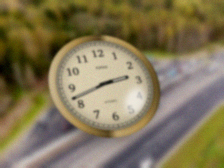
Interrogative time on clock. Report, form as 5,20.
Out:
2,42
